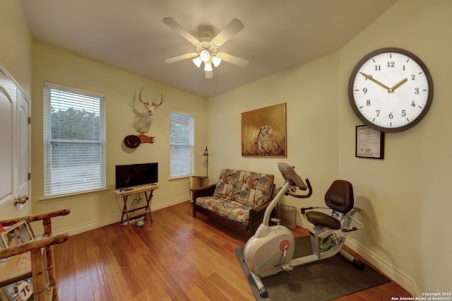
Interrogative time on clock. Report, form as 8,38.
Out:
1,50
